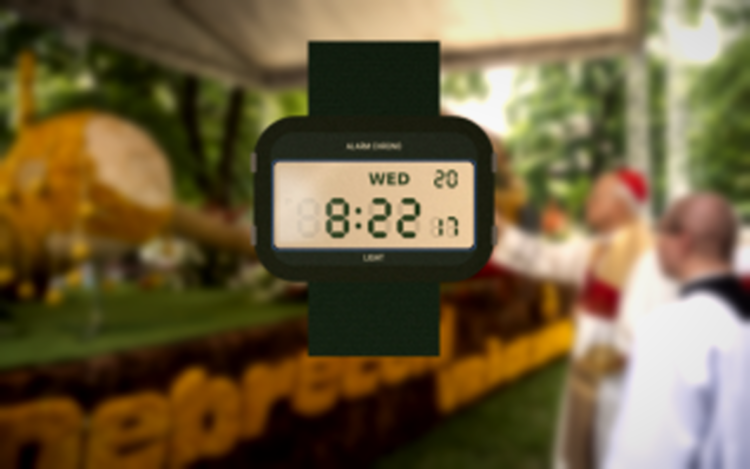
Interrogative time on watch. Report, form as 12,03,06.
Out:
8,22,17
